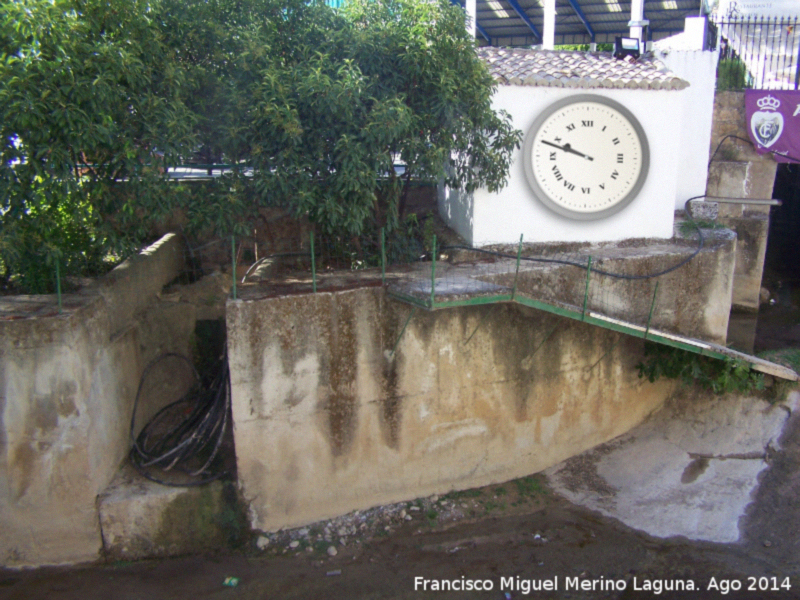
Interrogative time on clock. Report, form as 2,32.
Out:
9,48
